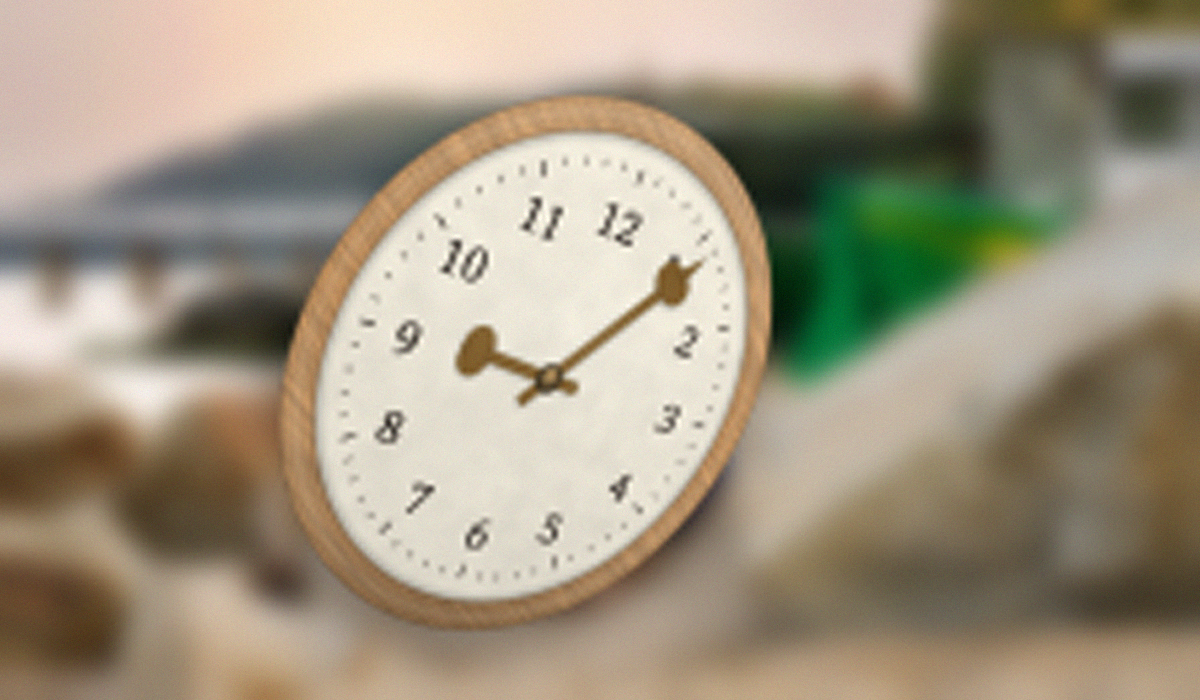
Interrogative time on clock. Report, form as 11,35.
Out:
9,06
